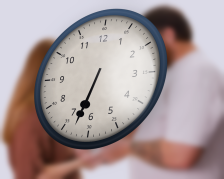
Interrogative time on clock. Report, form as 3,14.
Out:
6,33
